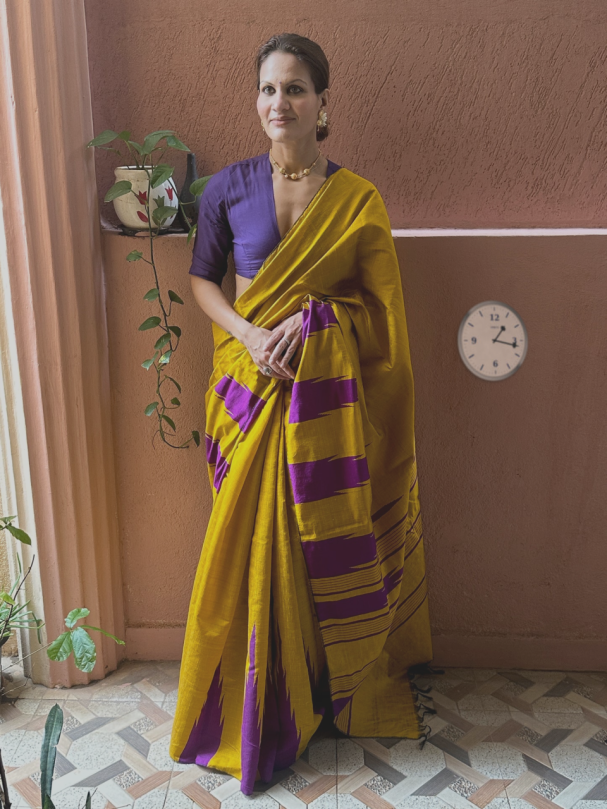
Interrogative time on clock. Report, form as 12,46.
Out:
1,17
